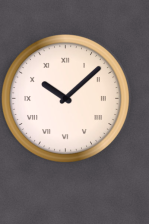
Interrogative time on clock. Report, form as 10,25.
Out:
10,08
